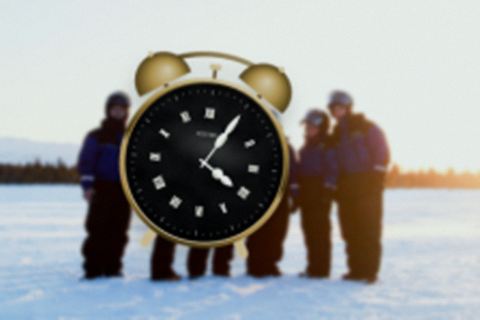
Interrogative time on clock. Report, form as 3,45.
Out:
4,05
